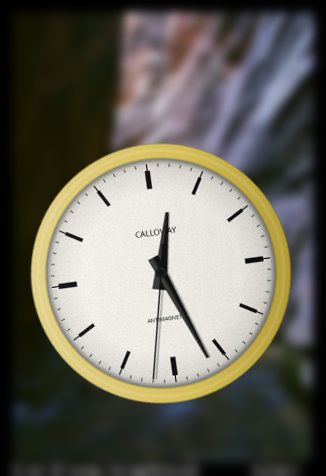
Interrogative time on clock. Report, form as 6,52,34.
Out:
12,26,32
